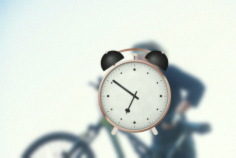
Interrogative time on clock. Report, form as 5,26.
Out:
6,51
